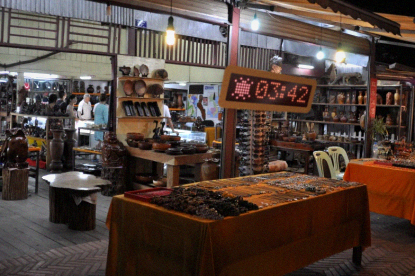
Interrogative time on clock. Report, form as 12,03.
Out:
3,42
